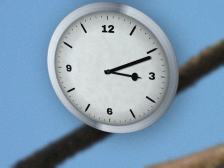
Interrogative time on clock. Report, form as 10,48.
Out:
3,11
